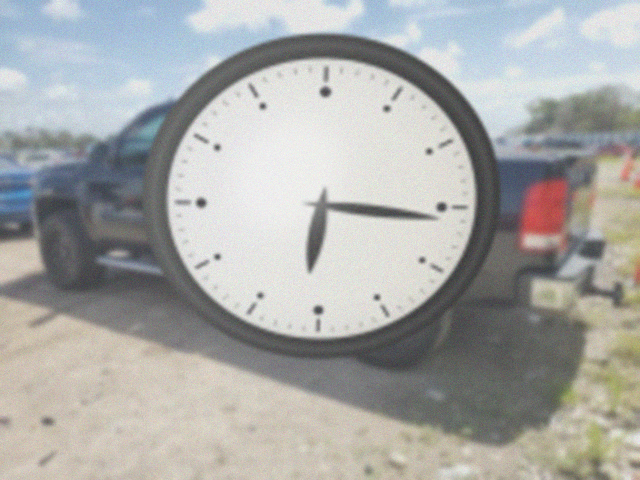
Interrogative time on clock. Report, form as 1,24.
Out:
6,16
